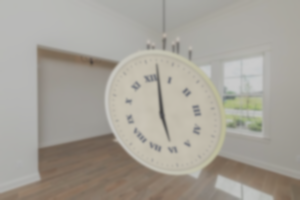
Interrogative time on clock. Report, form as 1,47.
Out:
6,02
